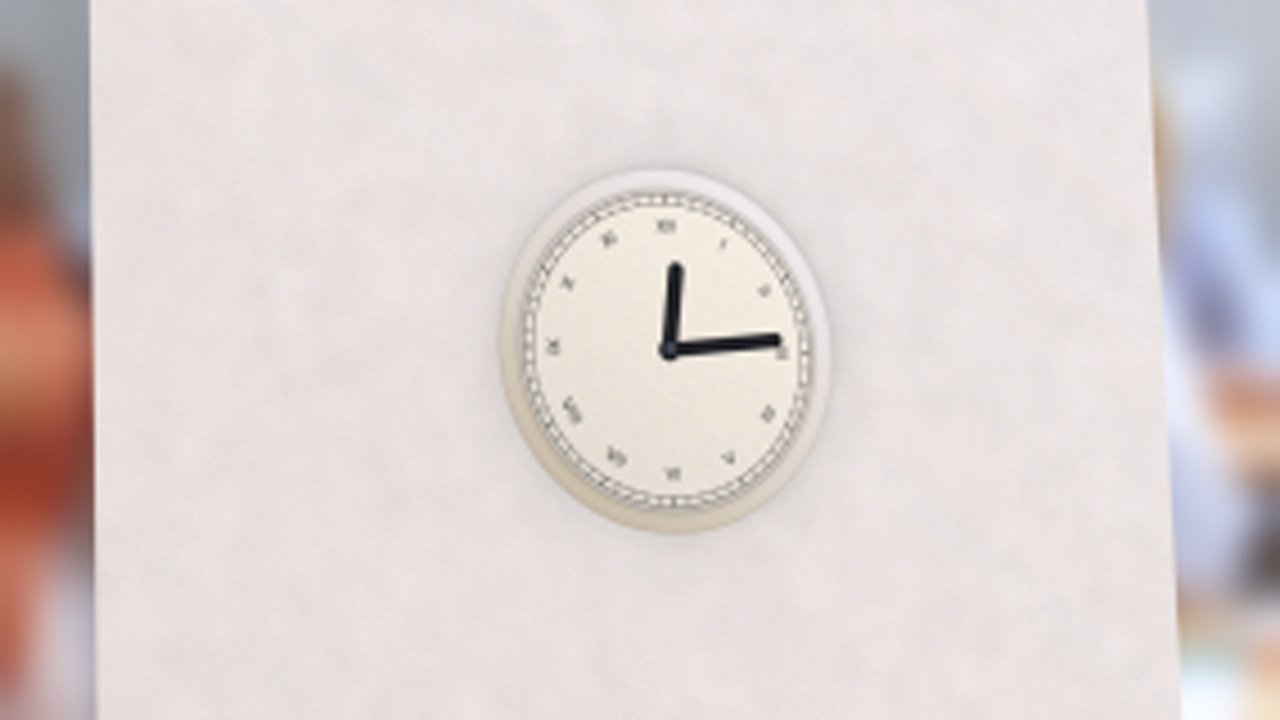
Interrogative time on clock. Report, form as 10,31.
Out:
12,14
